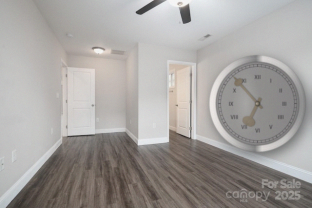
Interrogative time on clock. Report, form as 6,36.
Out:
6,53
